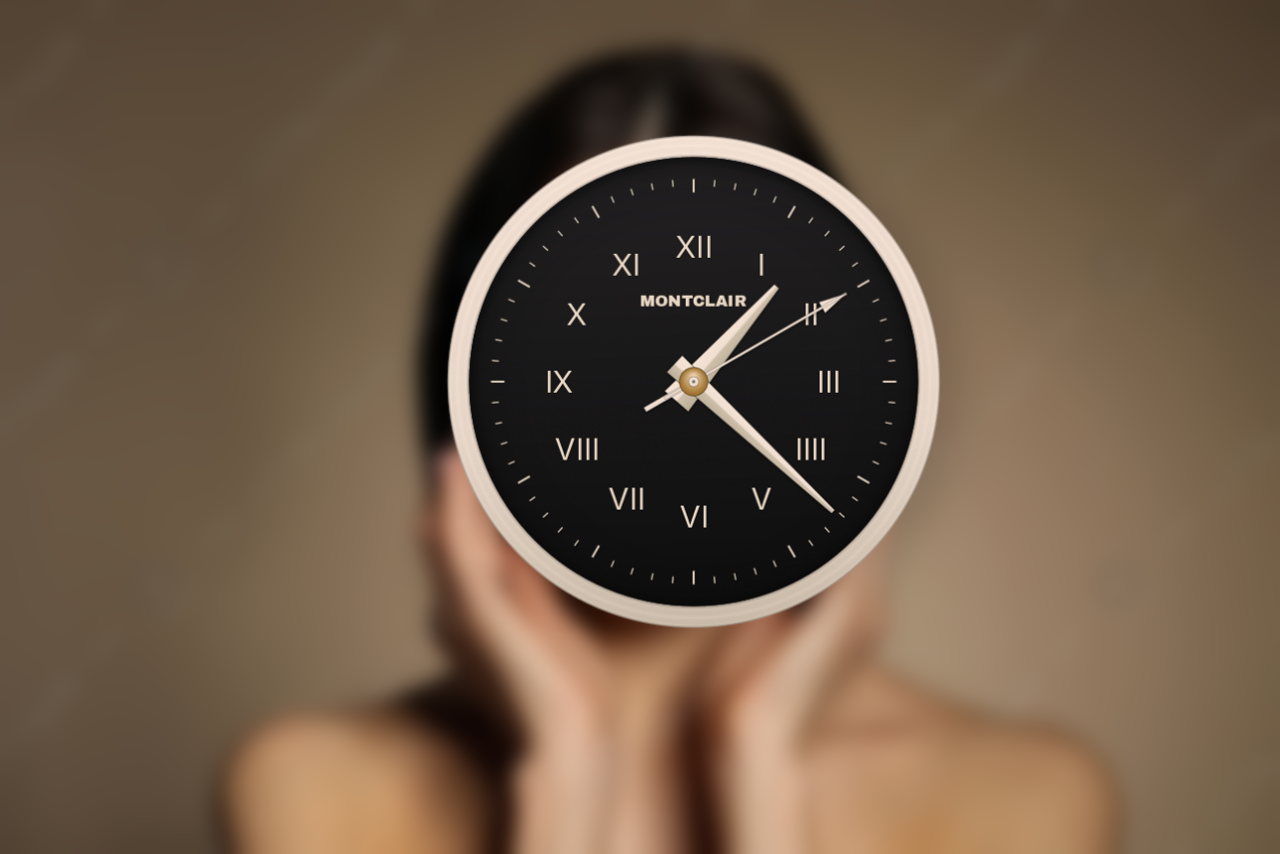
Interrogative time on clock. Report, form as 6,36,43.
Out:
1,22,10
